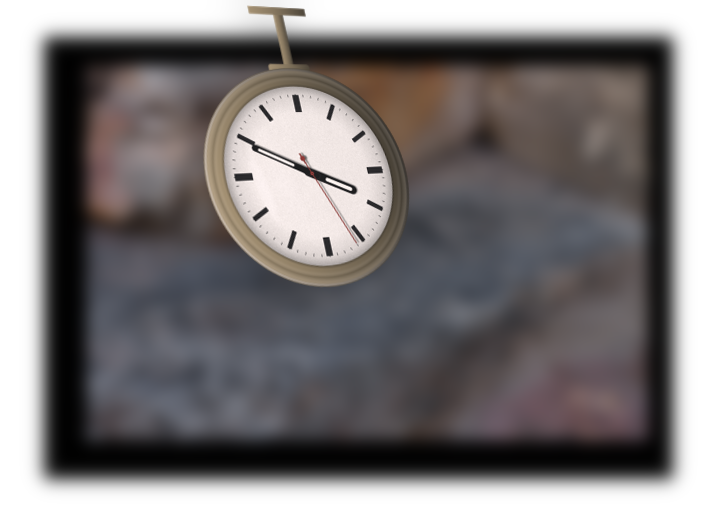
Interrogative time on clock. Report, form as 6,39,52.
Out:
3,49,26
